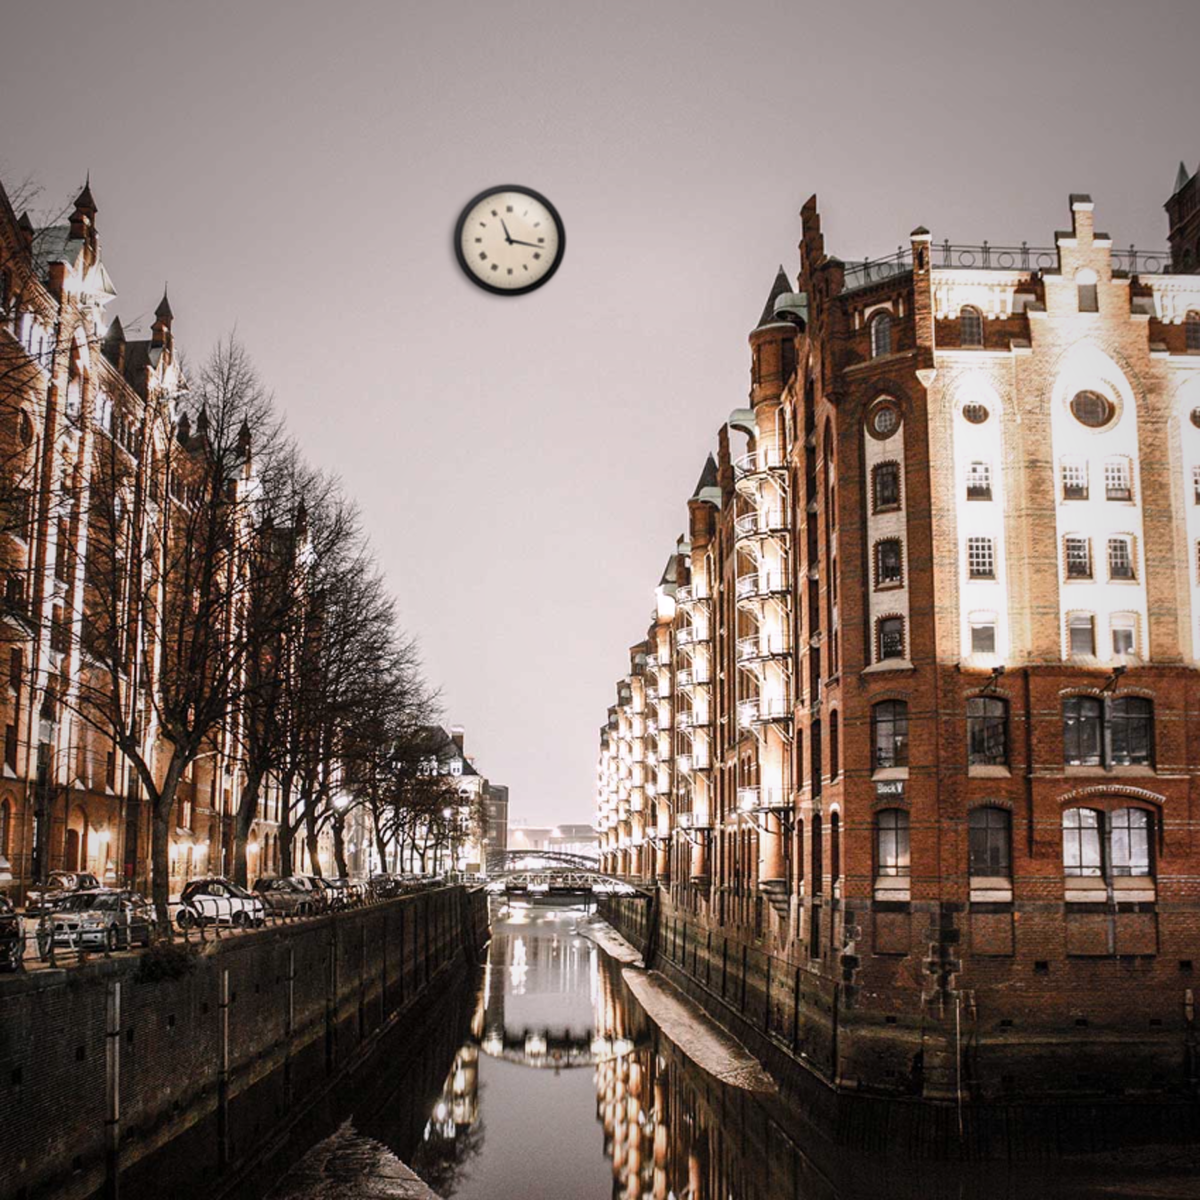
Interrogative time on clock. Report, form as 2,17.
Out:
11,17
